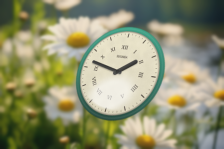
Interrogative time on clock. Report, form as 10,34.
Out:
1,47
